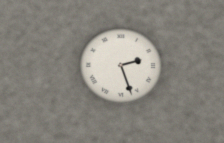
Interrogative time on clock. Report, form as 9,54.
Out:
2,27
